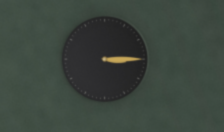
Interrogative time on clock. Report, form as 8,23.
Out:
3,15
